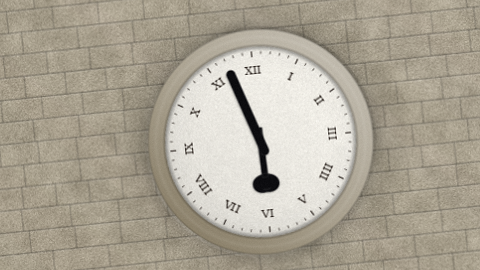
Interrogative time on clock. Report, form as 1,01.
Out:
5,57
